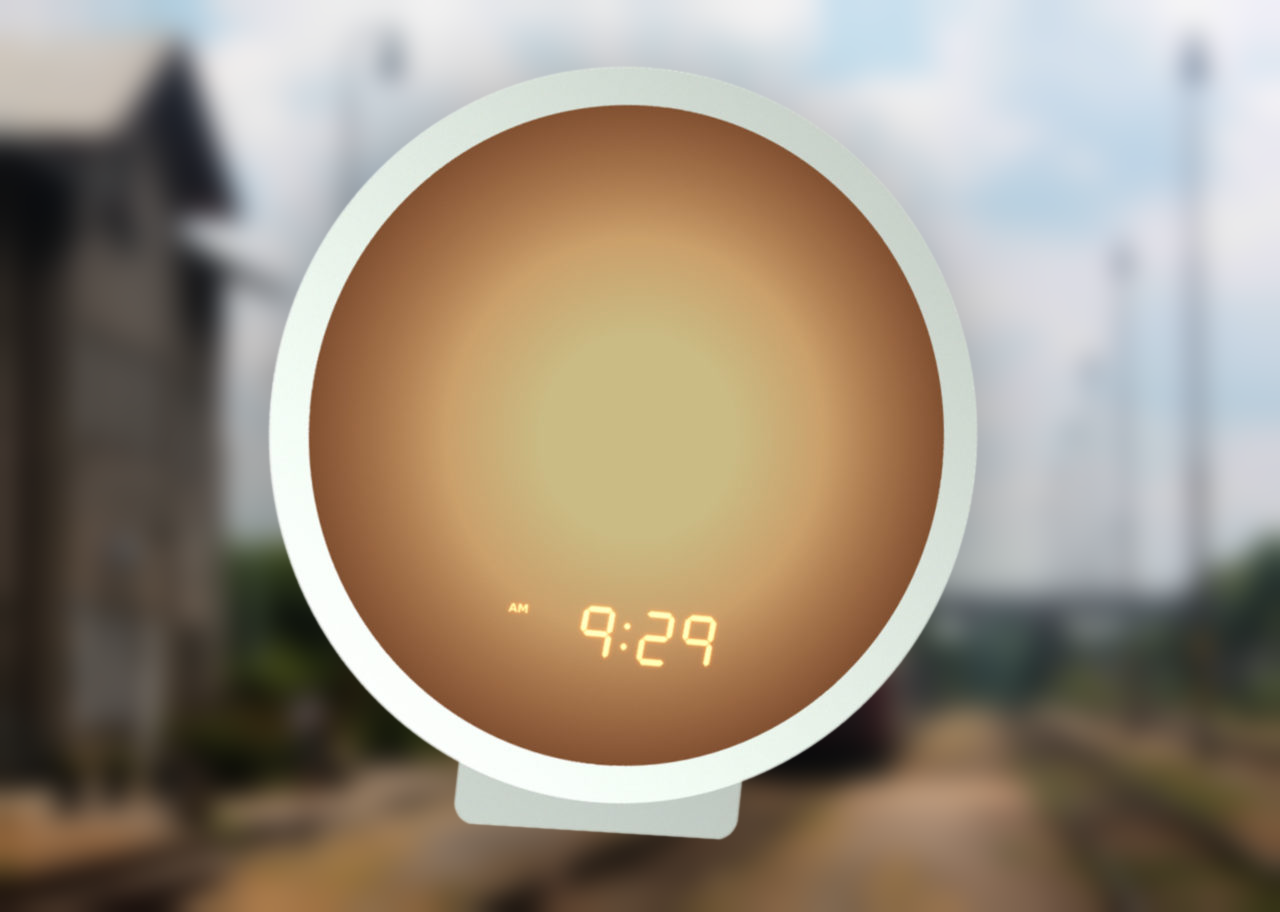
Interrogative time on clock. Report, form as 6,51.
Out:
9,29
